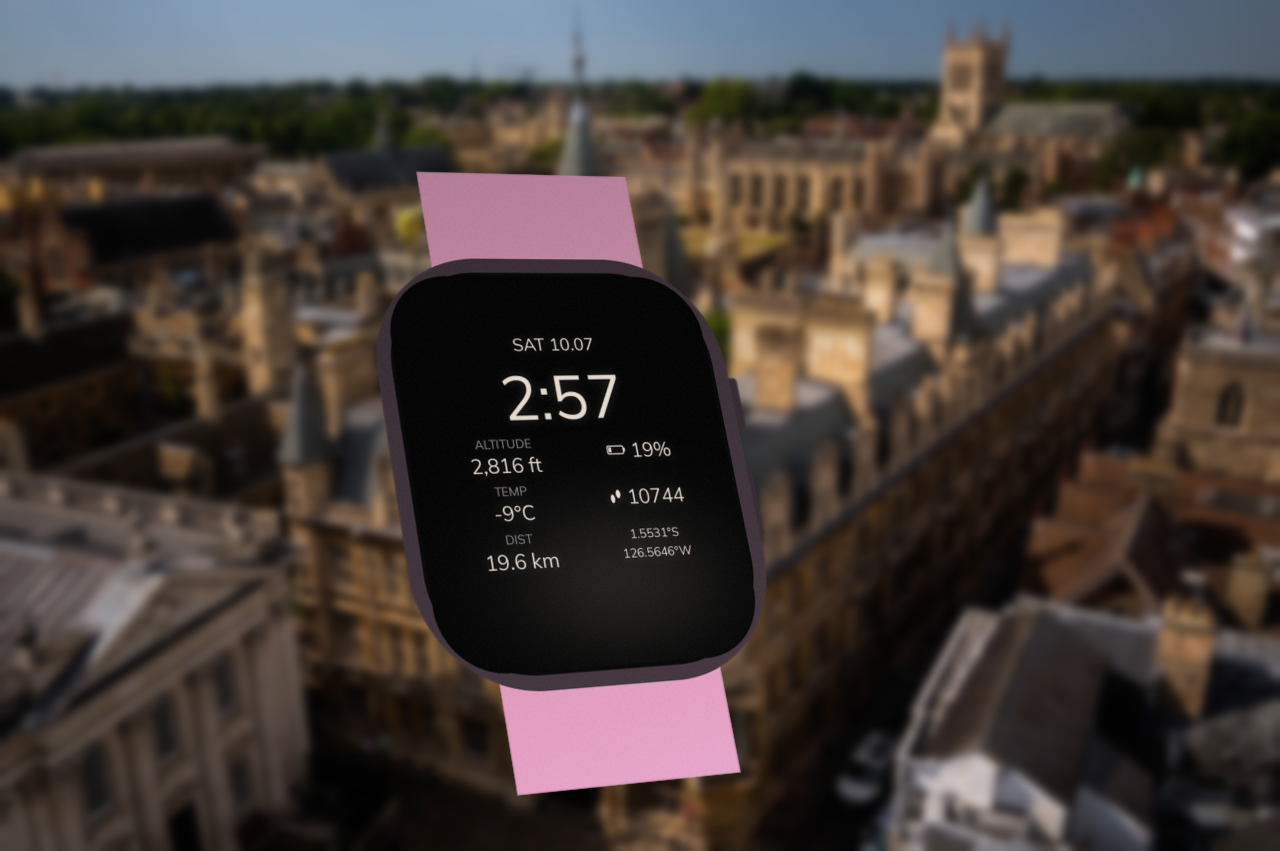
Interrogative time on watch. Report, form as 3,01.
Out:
2,57
